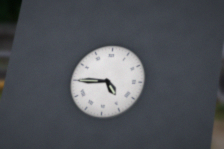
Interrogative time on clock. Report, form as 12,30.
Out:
4,45
